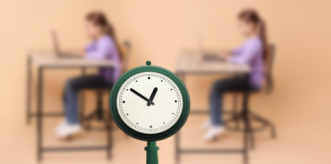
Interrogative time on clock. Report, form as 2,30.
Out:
12,51
